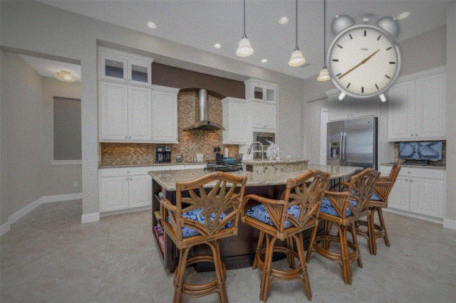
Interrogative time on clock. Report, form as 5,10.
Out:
1,39
